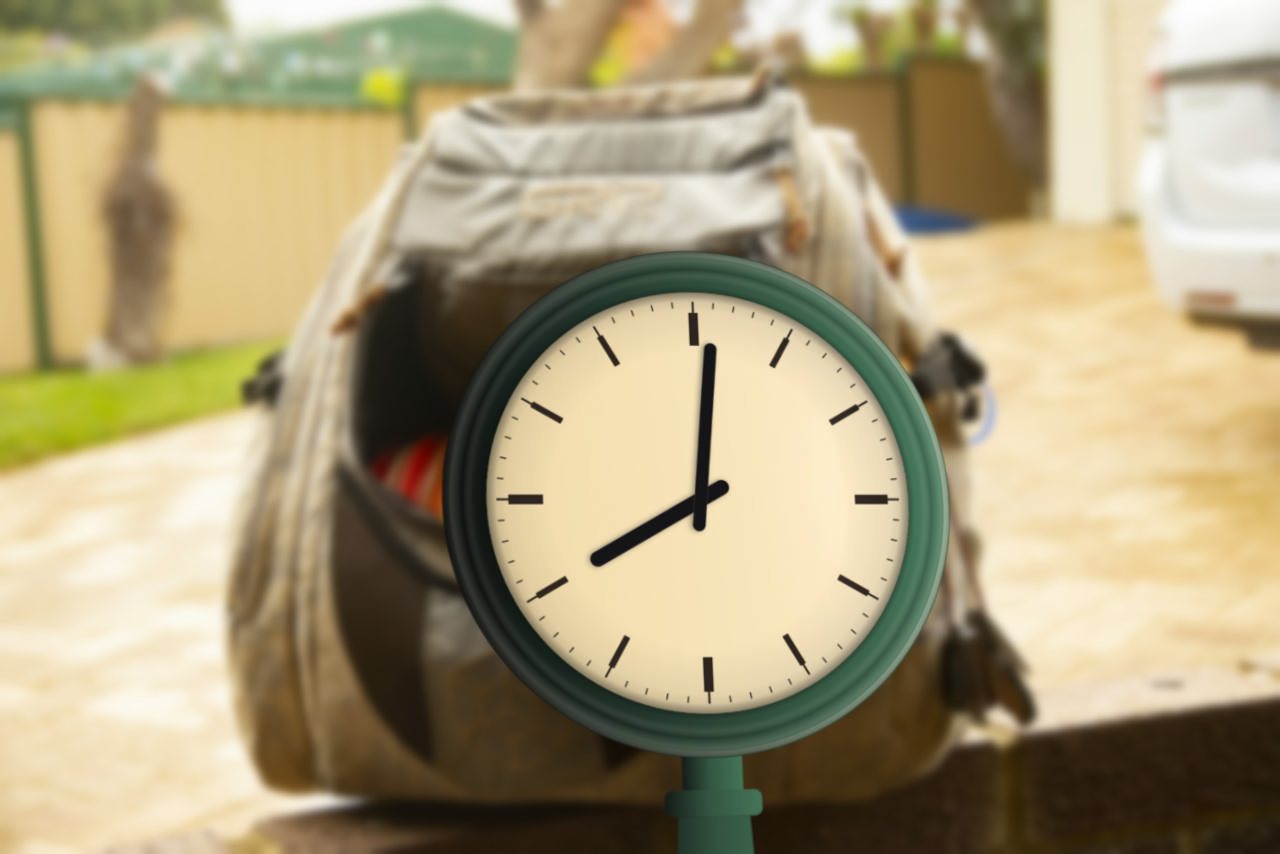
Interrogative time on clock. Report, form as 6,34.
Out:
8,01
